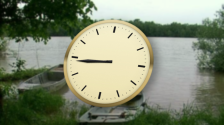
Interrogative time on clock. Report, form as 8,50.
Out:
8,44
